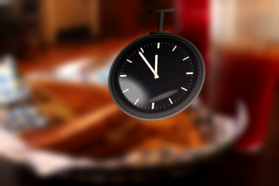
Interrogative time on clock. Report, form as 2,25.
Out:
11,54
